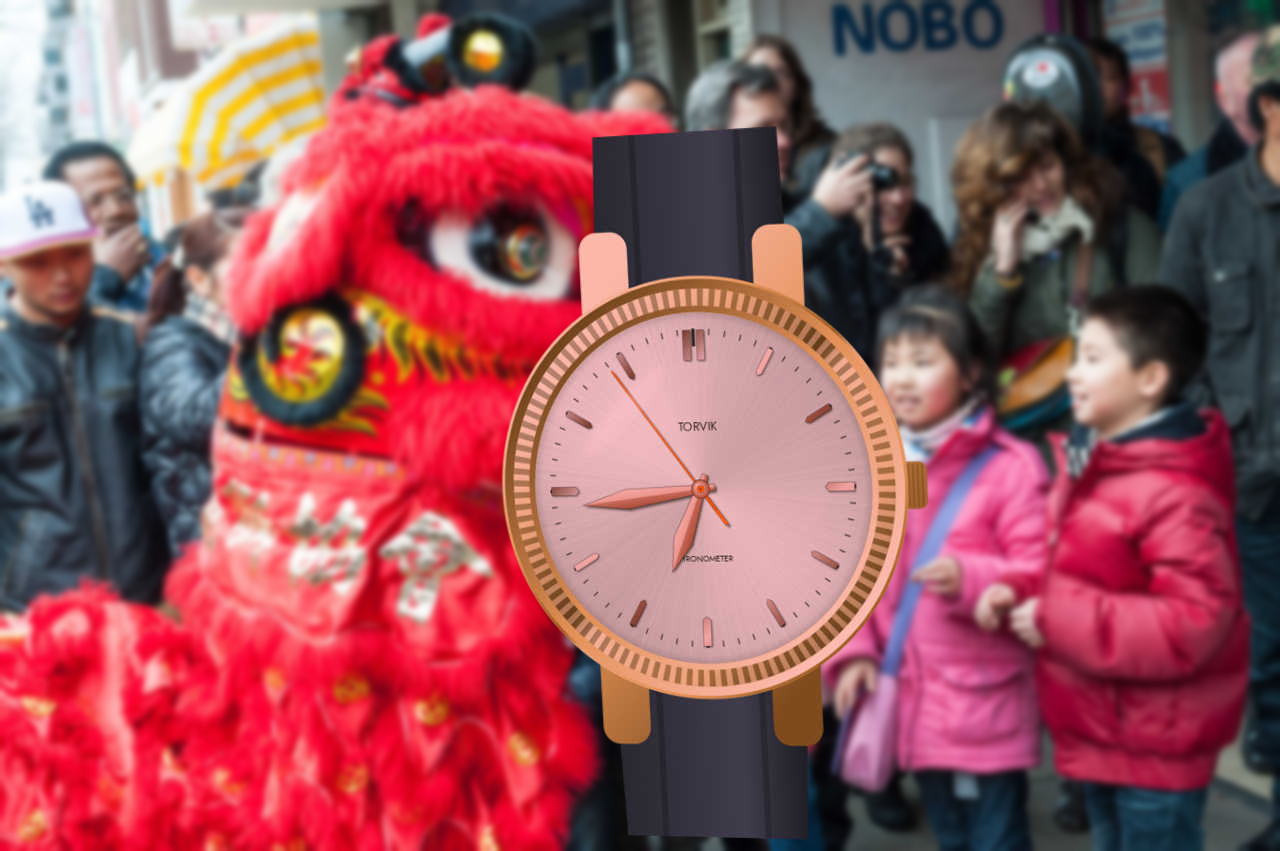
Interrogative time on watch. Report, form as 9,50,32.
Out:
6,43,54
